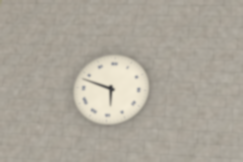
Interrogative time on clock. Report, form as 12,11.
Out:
5,48
